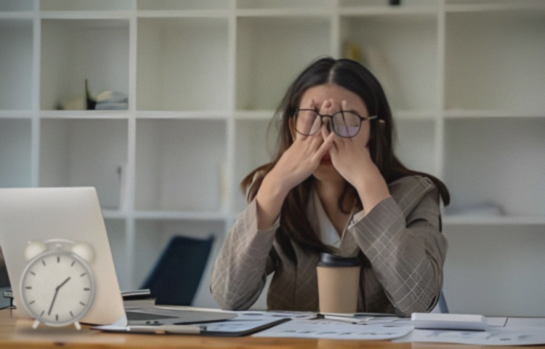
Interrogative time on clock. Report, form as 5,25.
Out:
1,33
